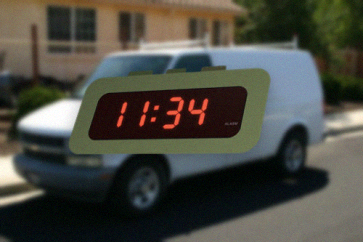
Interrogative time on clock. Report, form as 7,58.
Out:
11,34
